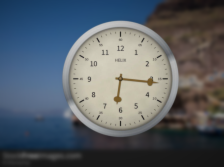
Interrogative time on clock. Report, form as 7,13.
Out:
6,16
